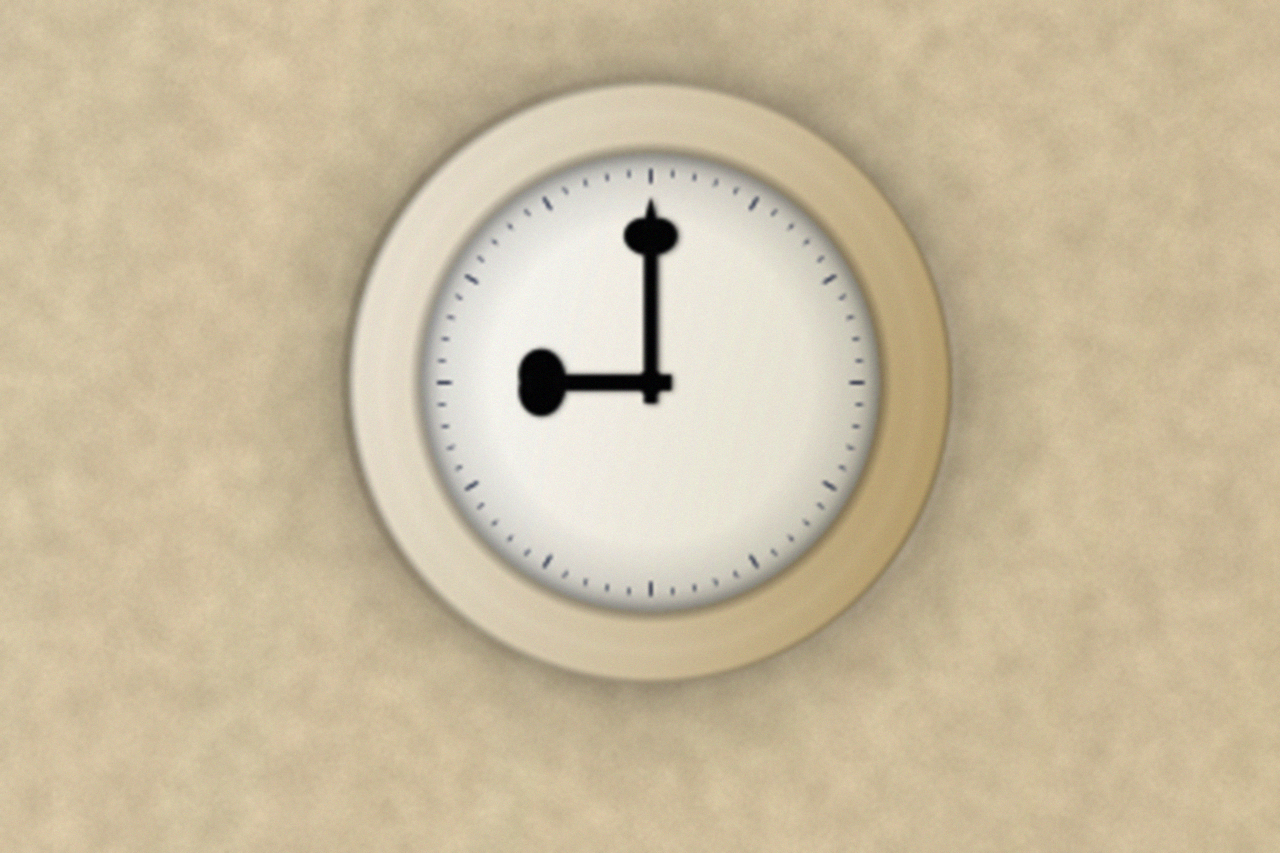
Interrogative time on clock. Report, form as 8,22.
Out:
9,00
